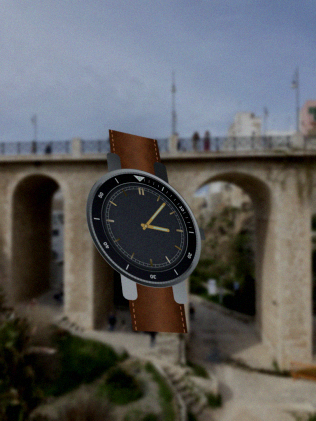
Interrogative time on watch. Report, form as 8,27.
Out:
3,07
